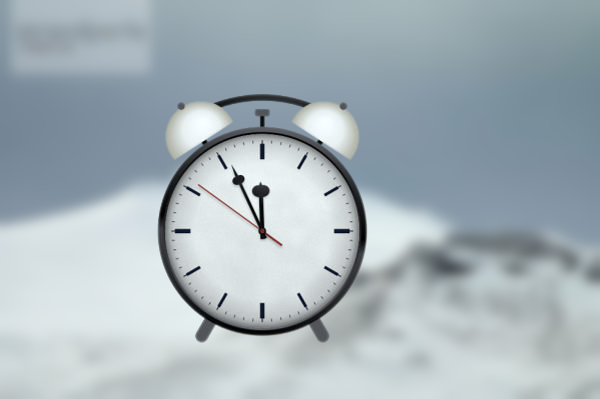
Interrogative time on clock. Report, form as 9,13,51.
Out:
11,55,51
